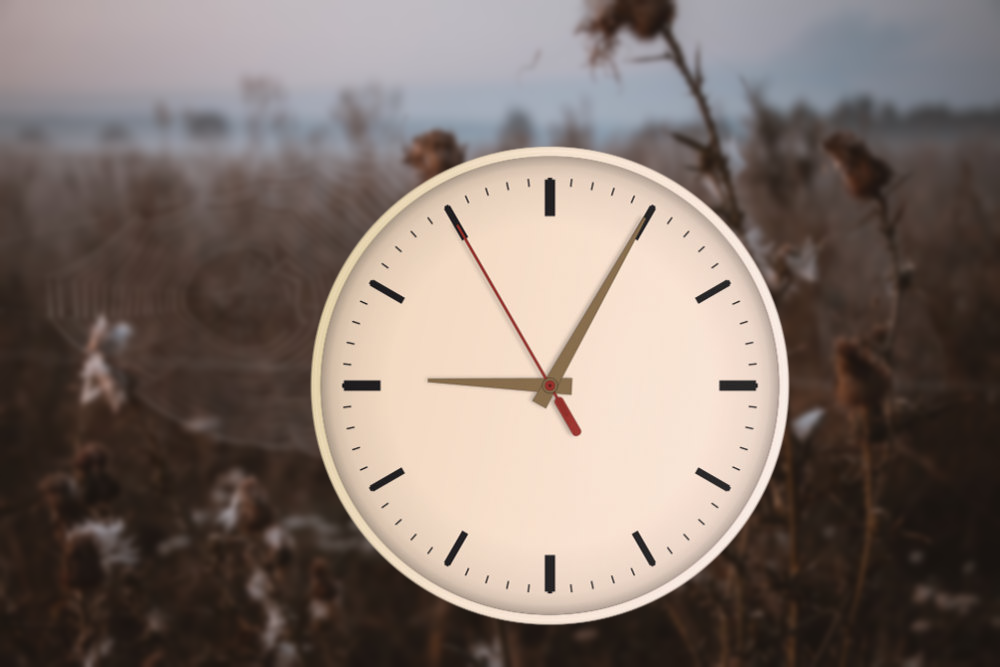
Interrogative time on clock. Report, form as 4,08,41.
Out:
9,04,55
